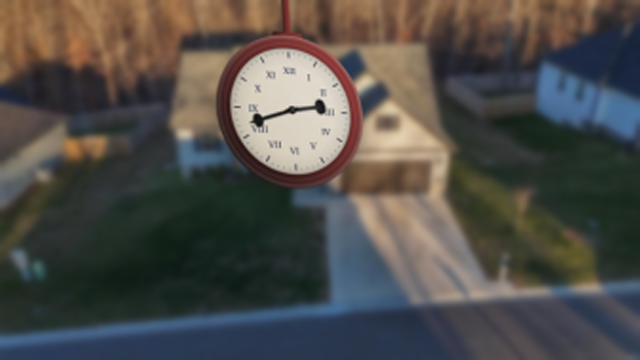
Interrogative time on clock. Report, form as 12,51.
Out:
2,42
